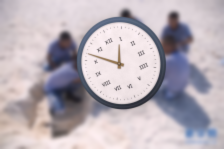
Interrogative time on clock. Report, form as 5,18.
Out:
12,52
